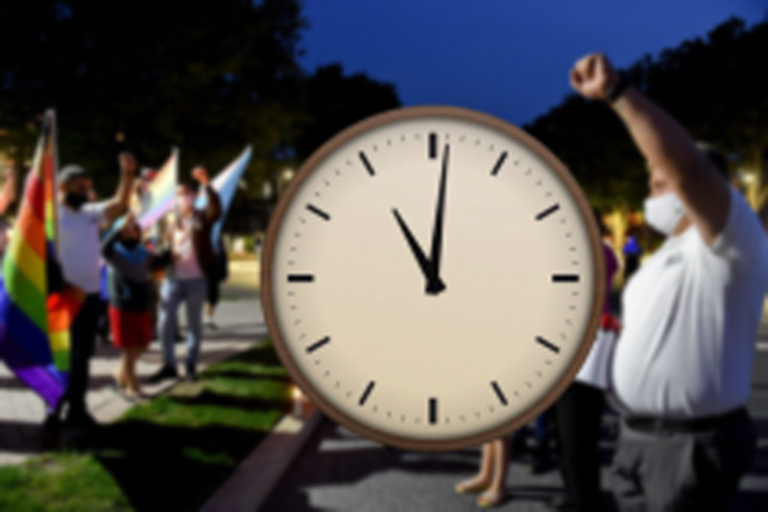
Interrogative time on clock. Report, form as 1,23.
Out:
11,01
